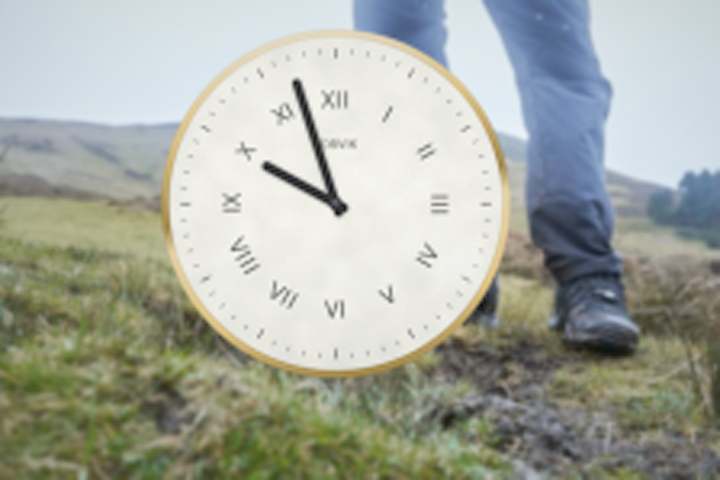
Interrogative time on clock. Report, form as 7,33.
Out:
9,57
